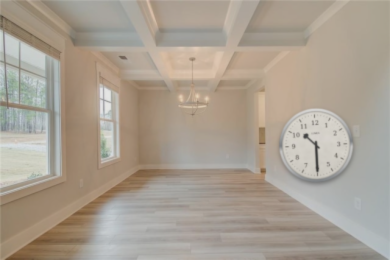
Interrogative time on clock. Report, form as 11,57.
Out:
10,30
